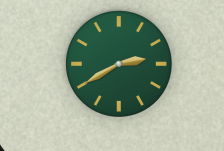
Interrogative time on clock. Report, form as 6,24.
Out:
2,40
